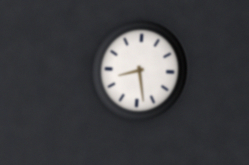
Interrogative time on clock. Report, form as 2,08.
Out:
8,28
